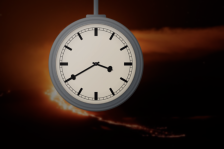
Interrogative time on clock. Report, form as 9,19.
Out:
3,40
